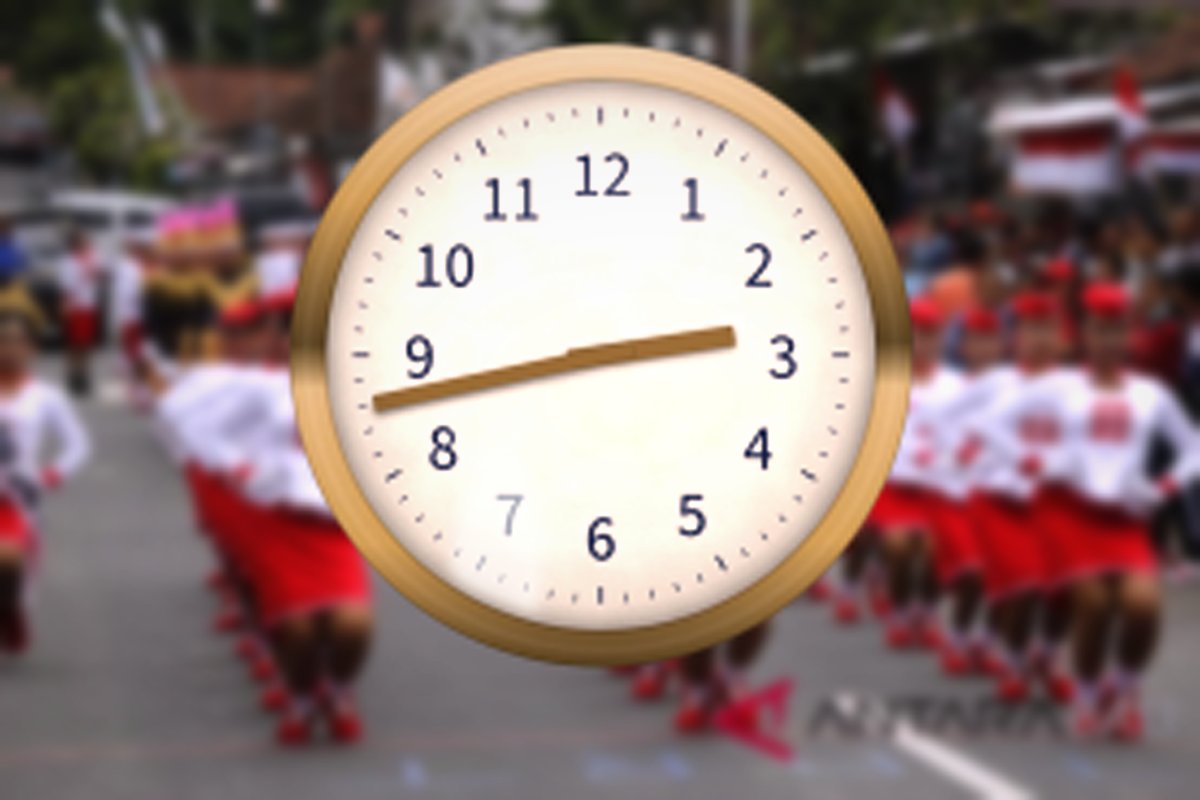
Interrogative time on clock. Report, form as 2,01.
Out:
2,43
